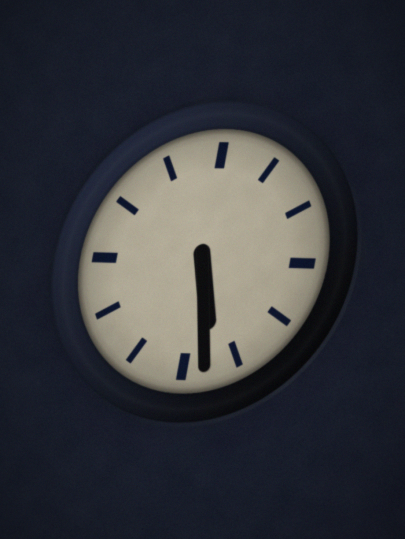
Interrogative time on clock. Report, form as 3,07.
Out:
5,28
